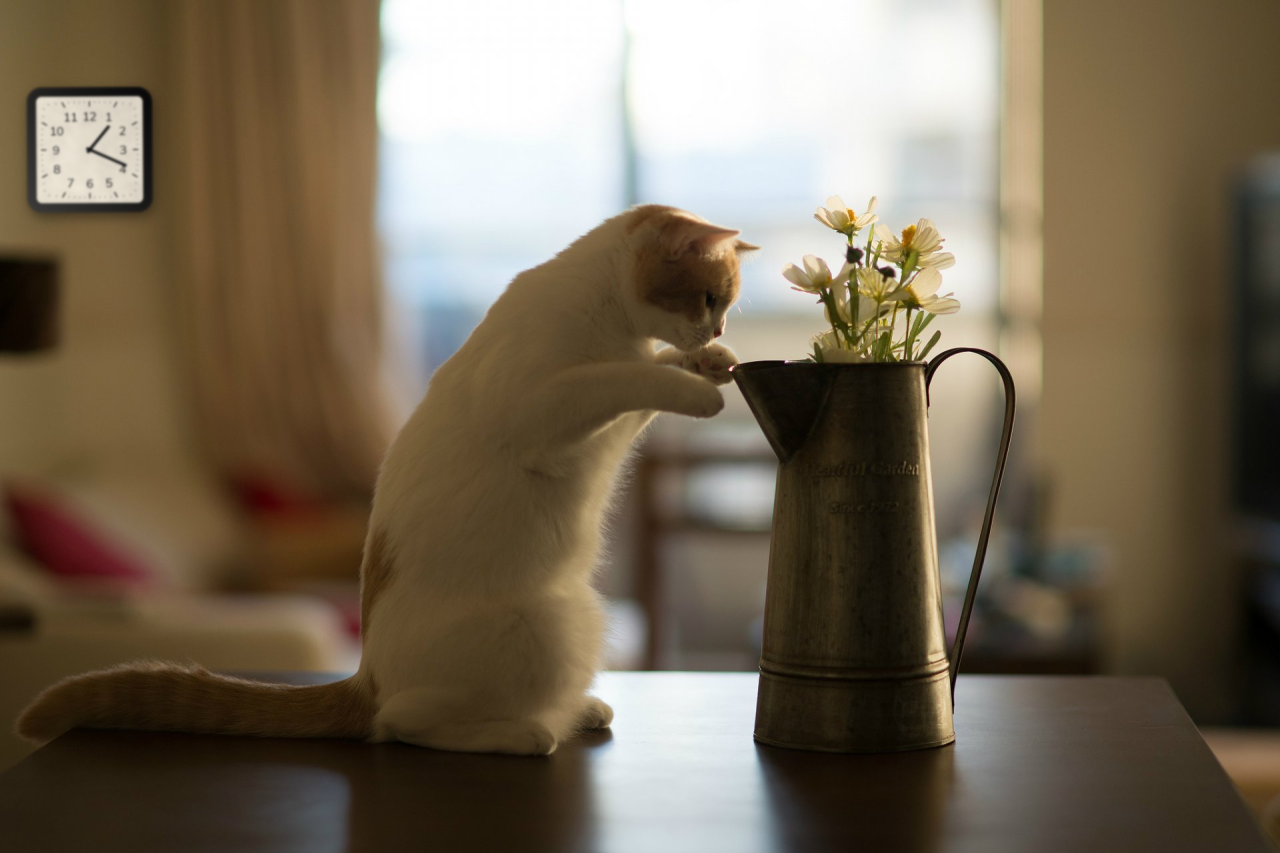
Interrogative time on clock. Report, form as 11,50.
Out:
1,19
